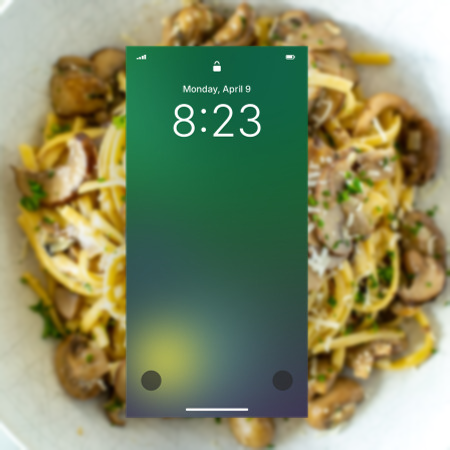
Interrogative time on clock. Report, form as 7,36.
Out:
8,23
